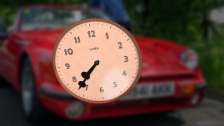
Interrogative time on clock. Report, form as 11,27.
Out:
7,37
